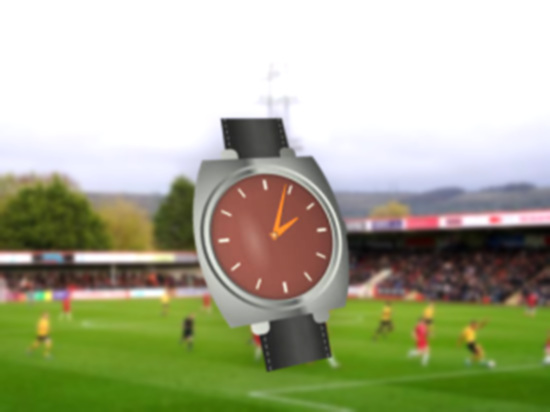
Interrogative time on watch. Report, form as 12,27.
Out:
2,04
